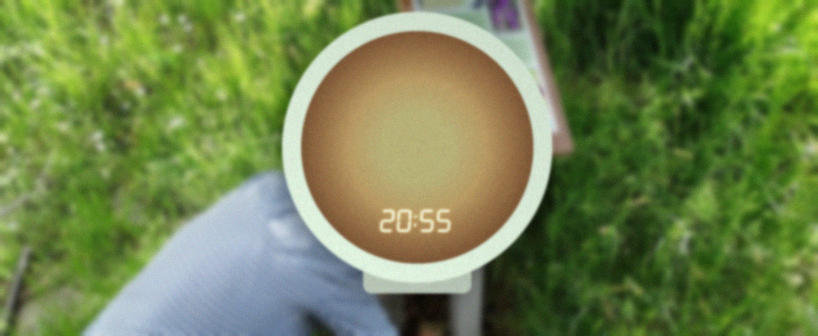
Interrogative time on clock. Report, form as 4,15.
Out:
20,55
